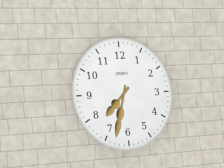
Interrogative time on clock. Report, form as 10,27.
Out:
7,33
